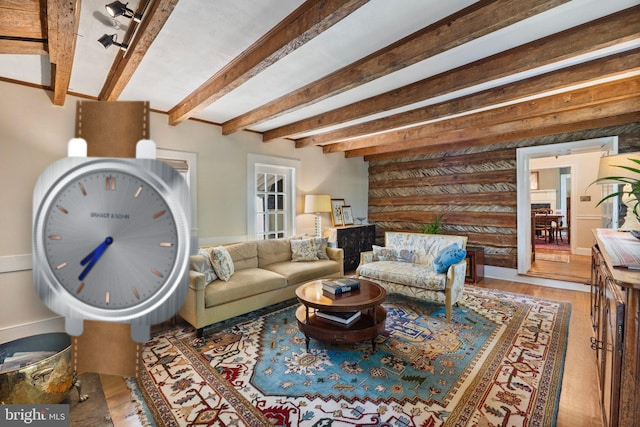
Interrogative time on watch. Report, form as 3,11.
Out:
7,36
